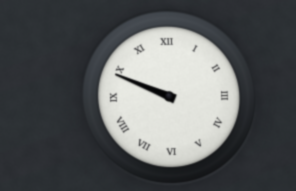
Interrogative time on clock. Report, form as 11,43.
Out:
9,49
